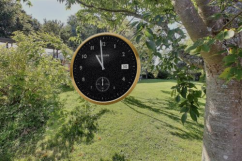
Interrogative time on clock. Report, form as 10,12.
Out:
10,59
